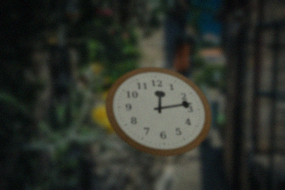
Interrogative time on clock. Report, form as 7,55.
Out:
12,13
